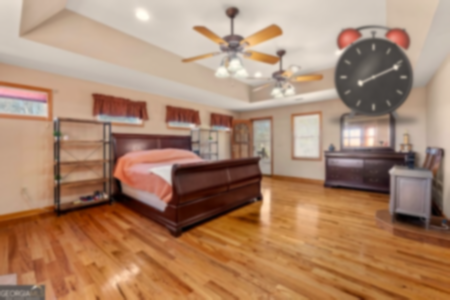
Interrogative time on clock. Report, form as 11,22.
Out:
8,11
